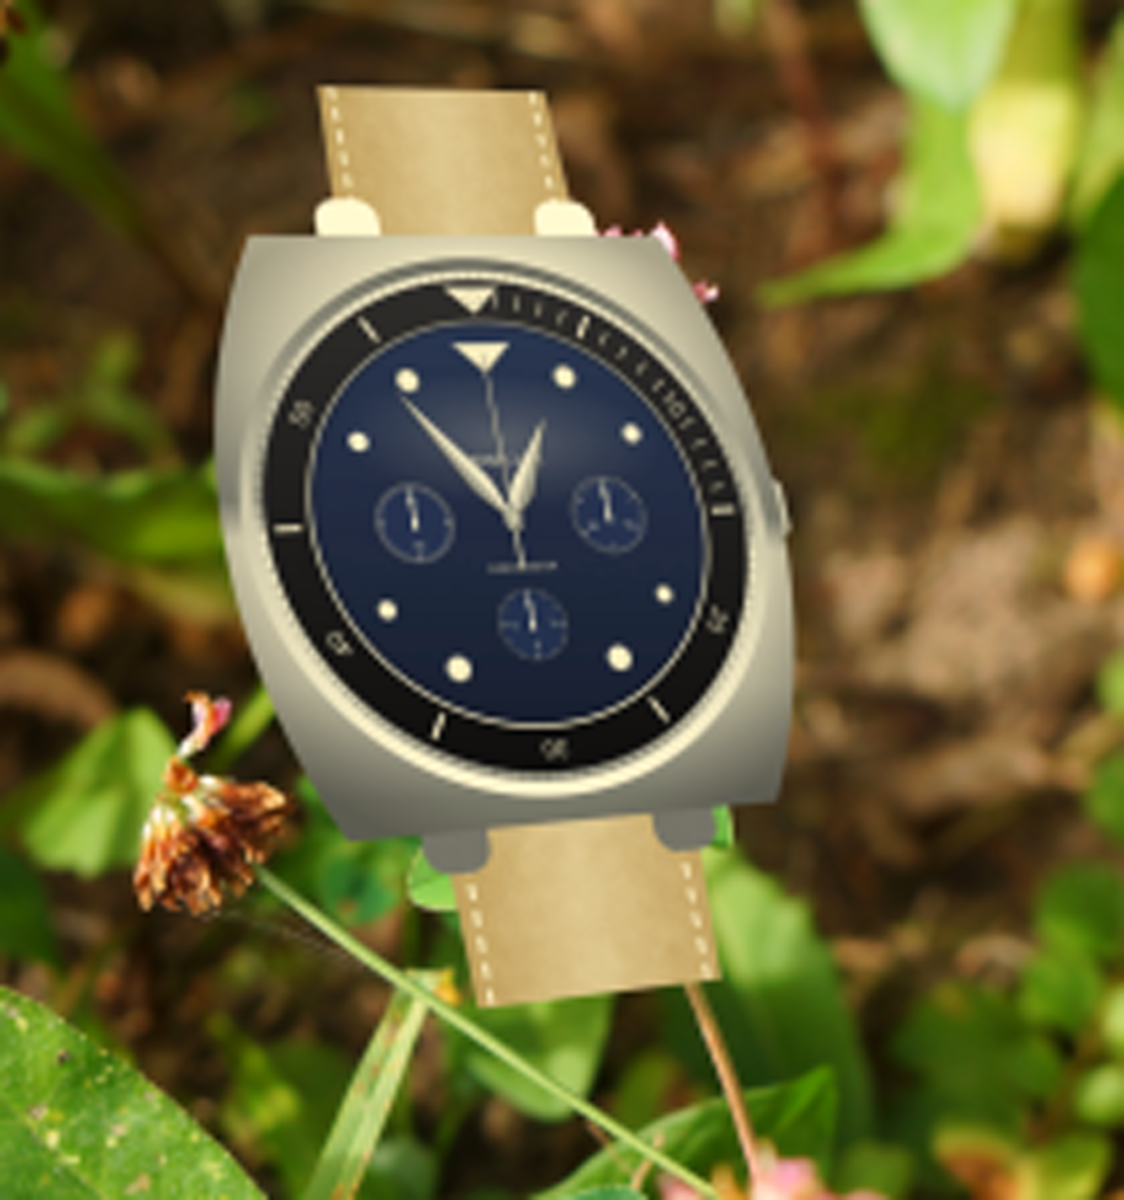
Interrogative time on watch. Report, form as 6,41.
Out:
12,54
